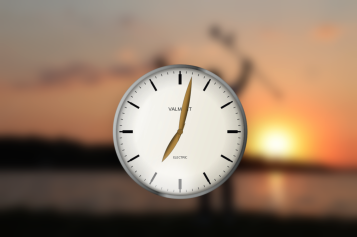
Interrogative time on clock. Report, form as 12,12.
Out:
7,02
